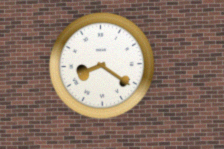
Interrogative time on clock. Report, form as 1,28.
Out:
8,21
